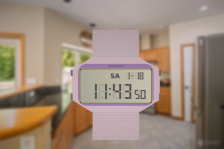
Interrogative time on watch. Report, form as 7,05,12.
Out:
11,43,50
